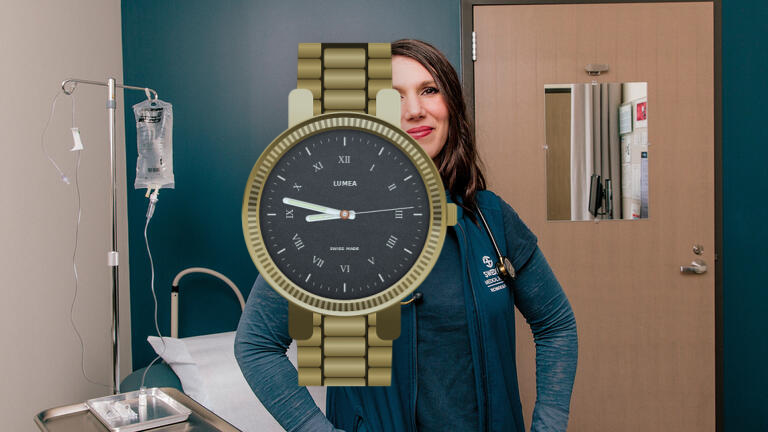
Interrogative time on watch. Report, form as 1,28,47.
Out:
8,47,14
